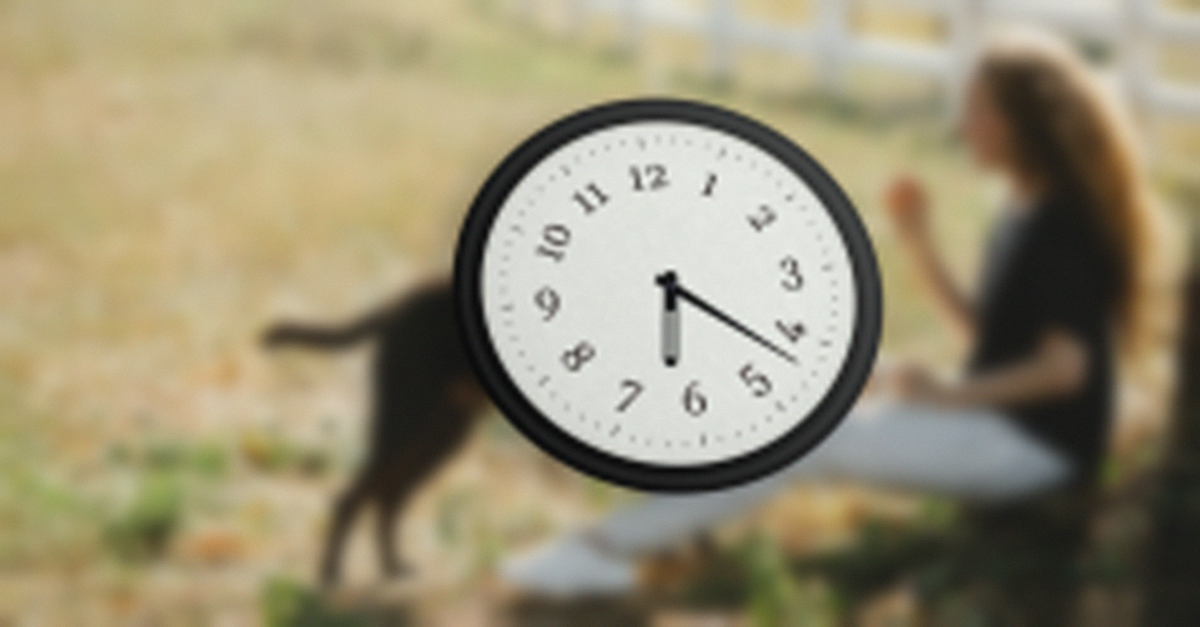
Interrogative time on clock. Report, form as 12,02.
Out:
6,22
